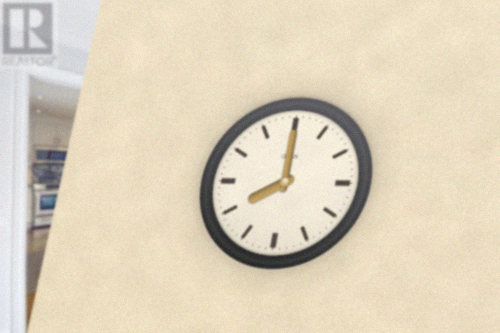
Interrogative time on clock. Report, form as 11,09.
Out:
8,00
